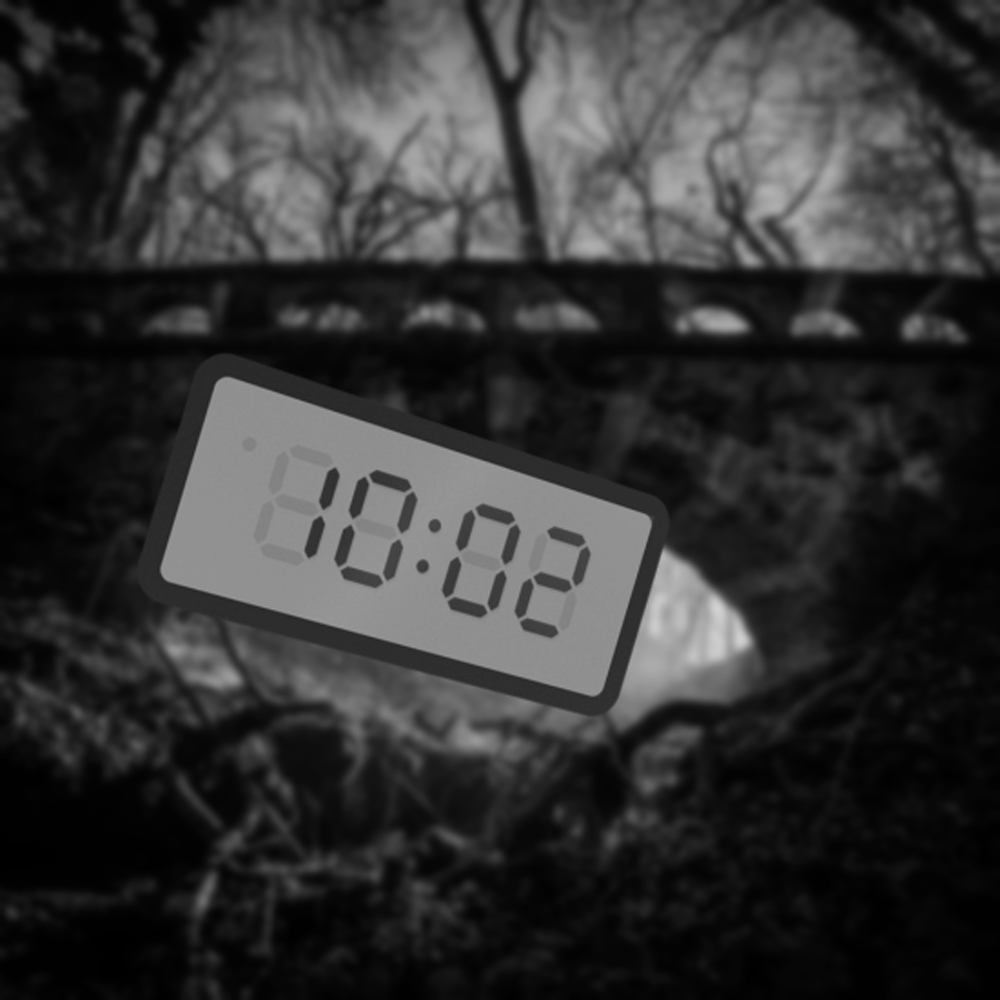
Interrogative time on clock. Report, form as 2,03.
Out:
10,02
